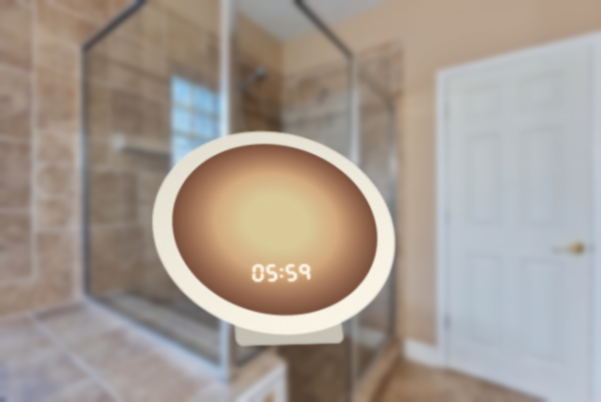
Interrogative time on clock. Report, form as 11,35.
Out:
5,59
